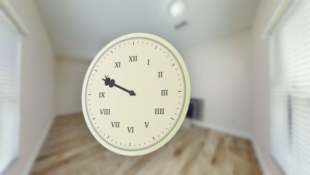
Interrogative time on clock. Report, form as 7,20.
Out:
9,49
